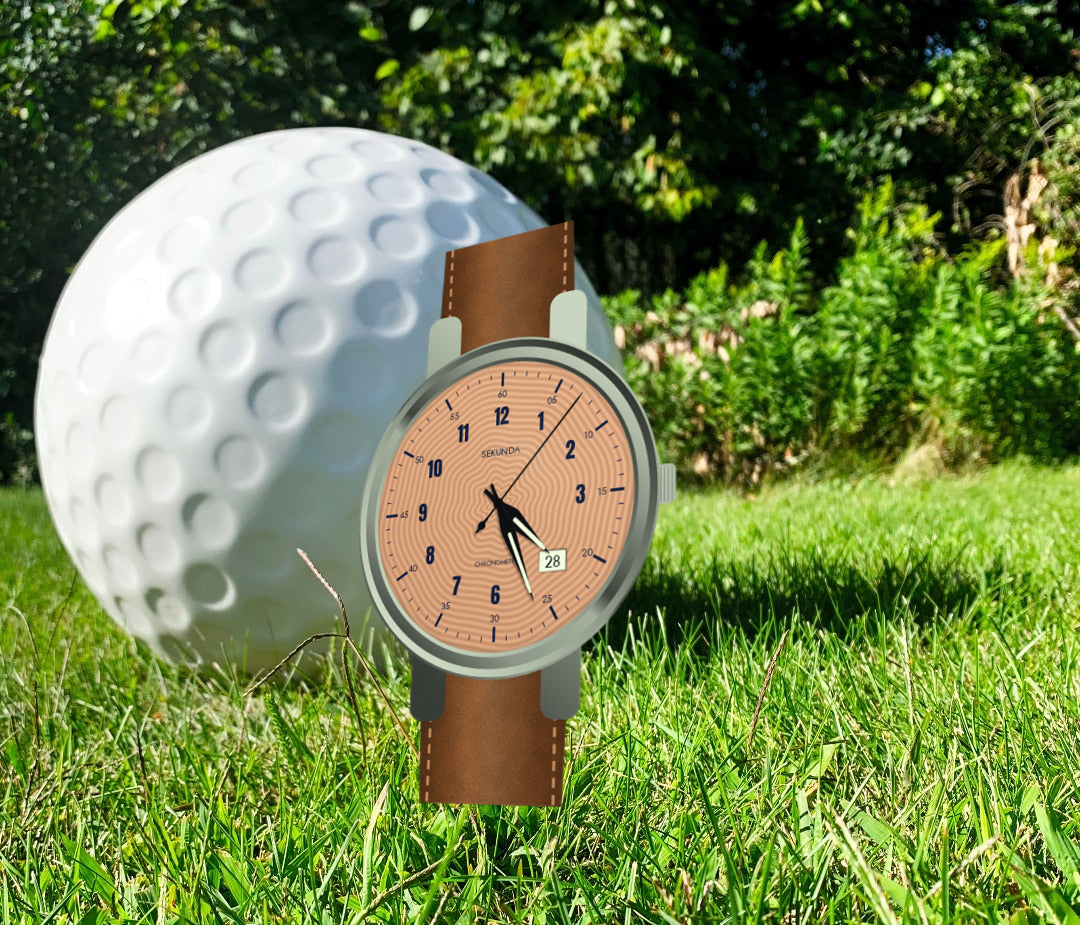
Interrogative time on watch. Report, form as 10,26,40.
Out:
4,26,07
